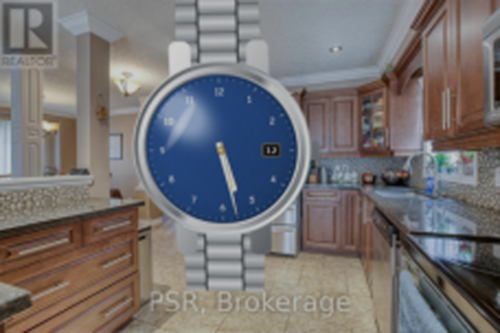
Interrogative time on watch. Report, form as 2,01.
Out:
5,28
